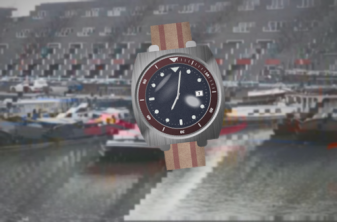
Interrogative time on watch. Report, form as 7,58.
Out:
7,02
